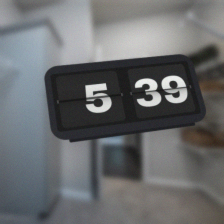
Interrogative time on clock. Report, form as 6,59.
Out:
5,39
